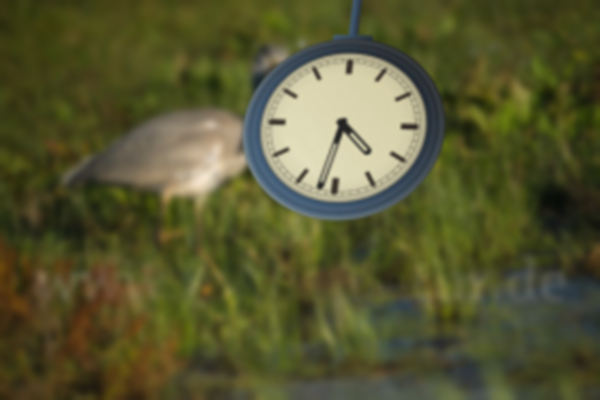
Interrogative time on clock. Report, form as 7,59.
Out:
4,32
